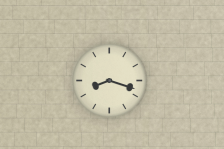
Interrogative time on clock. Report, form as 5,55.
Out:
8,18
